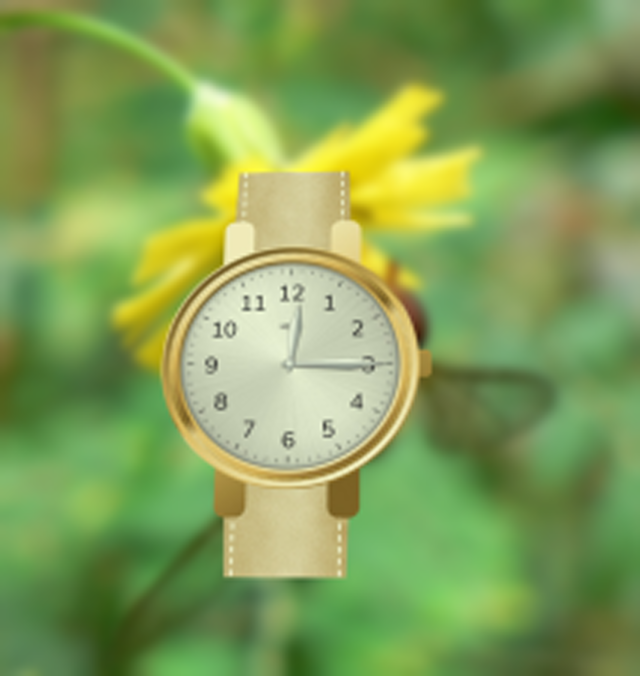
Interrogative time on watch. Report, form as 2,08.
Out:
12,15
